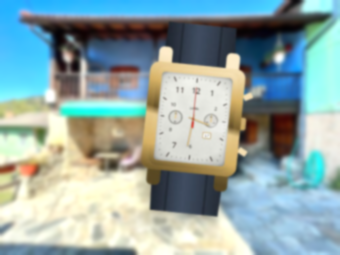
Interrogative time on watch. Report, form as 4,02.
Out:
3,31
